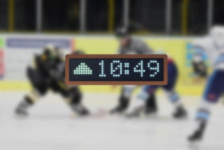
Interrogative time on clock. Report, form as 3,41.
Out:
10,49
